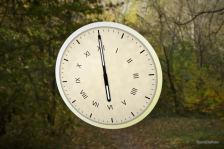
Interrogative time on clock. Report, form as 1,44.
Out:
6,00
